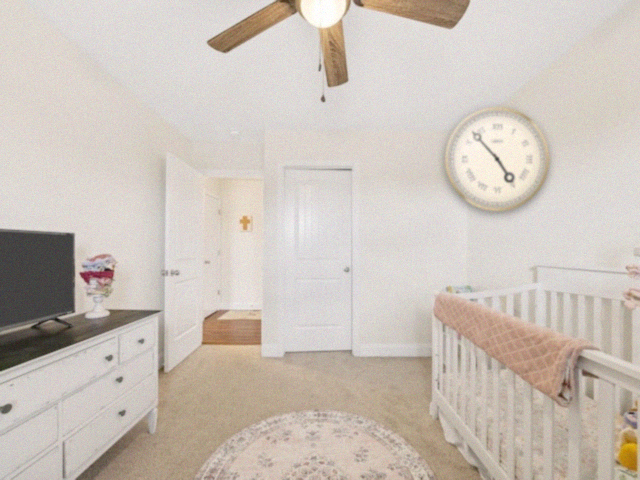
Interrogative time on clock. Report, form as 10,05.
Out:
4,53
